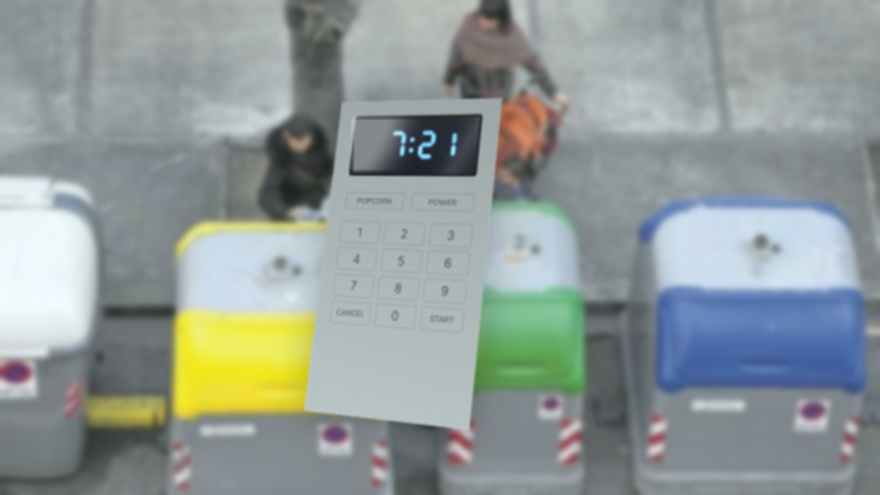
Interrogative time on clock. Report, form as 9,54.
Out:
7,21
